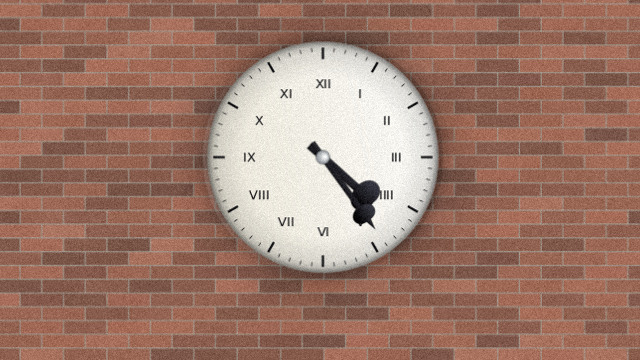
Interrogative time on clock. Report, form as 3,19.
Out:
4,24
